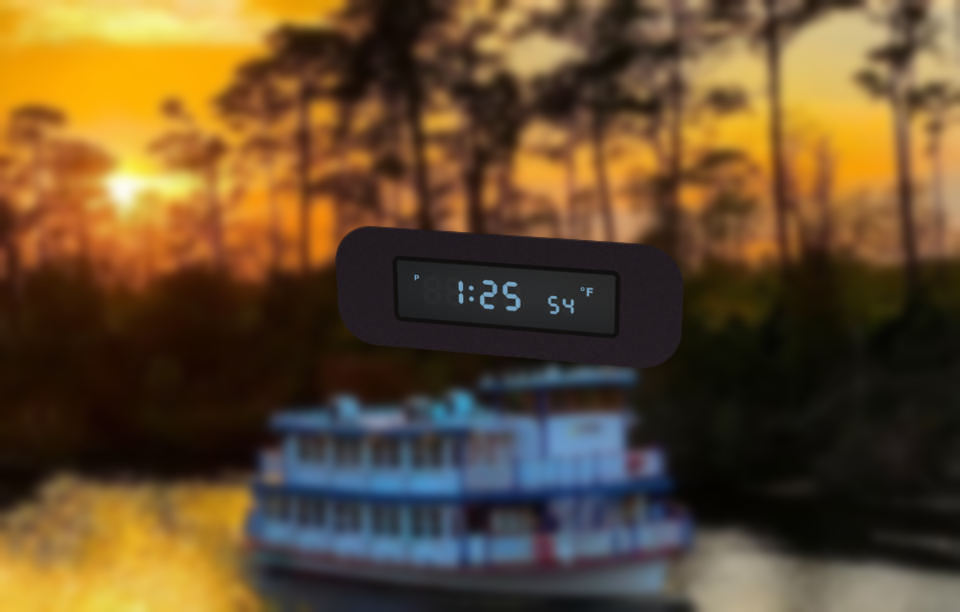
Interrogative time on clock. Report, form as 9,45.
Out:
1,25
